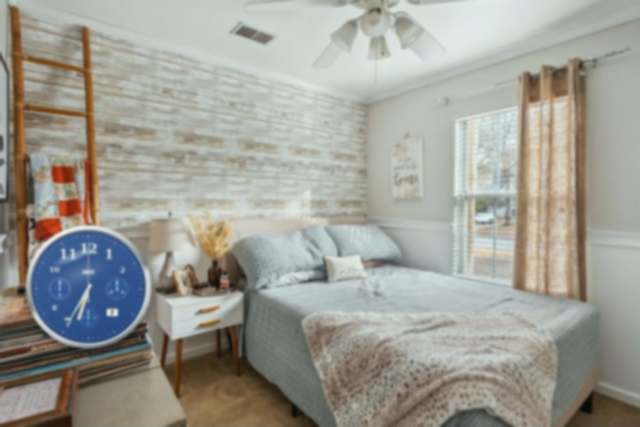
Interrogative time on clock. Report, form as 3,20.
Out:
6,35
